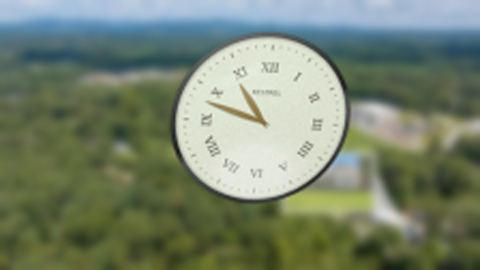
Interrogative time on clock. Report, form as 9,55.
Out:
10,48
